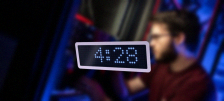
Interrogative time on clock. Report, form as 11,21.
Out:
4,28
